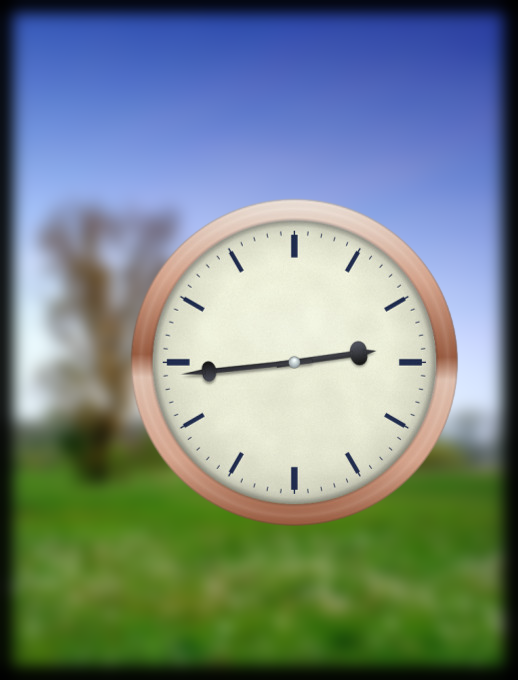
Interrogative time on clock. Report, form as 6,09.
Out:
2,44
